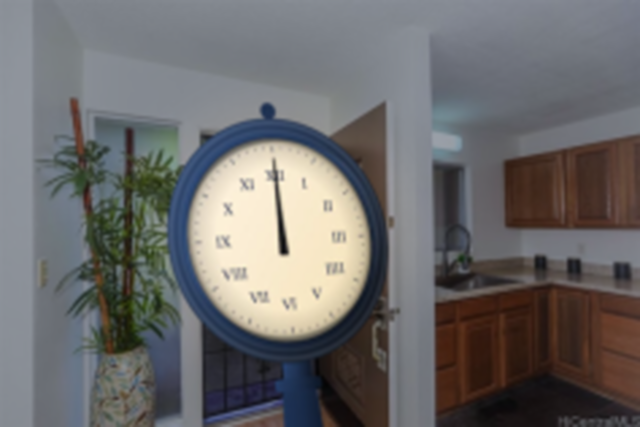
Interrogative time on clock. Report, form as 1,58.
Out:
12,00
